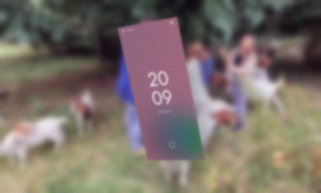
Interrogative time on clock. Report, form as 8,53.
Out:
20,09
